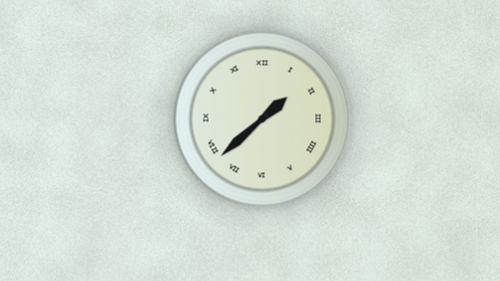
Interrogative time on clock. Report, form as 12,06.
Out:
1,38
